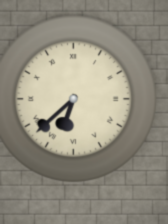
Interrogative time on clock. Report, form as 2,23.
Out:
6,38
